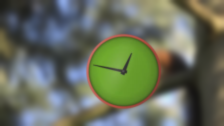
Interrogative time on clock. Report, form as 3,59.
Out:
12,47
